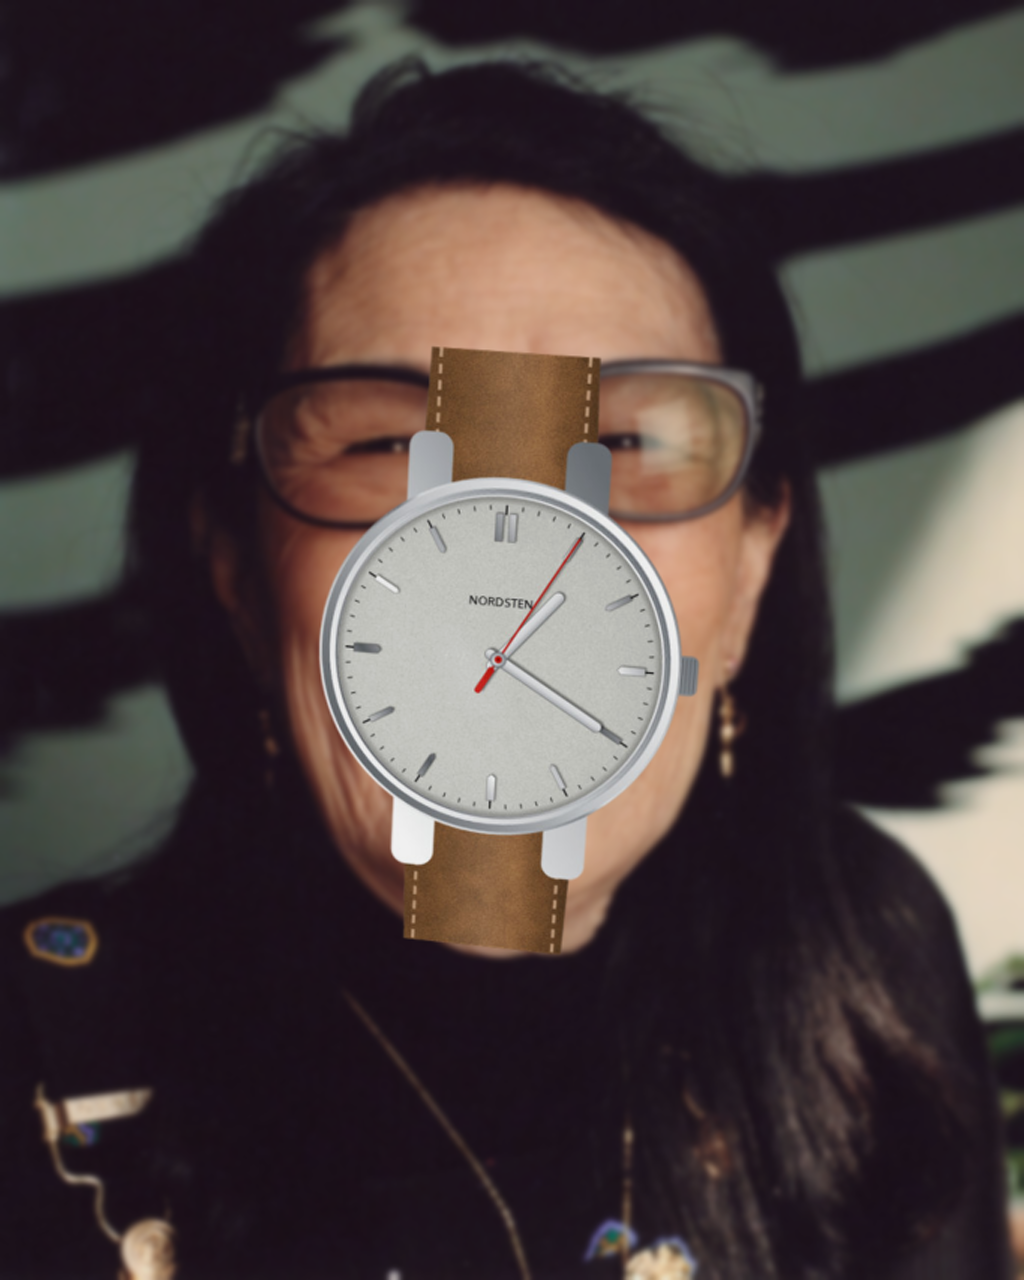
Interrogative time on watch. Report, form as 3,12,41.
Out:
1,20,05
